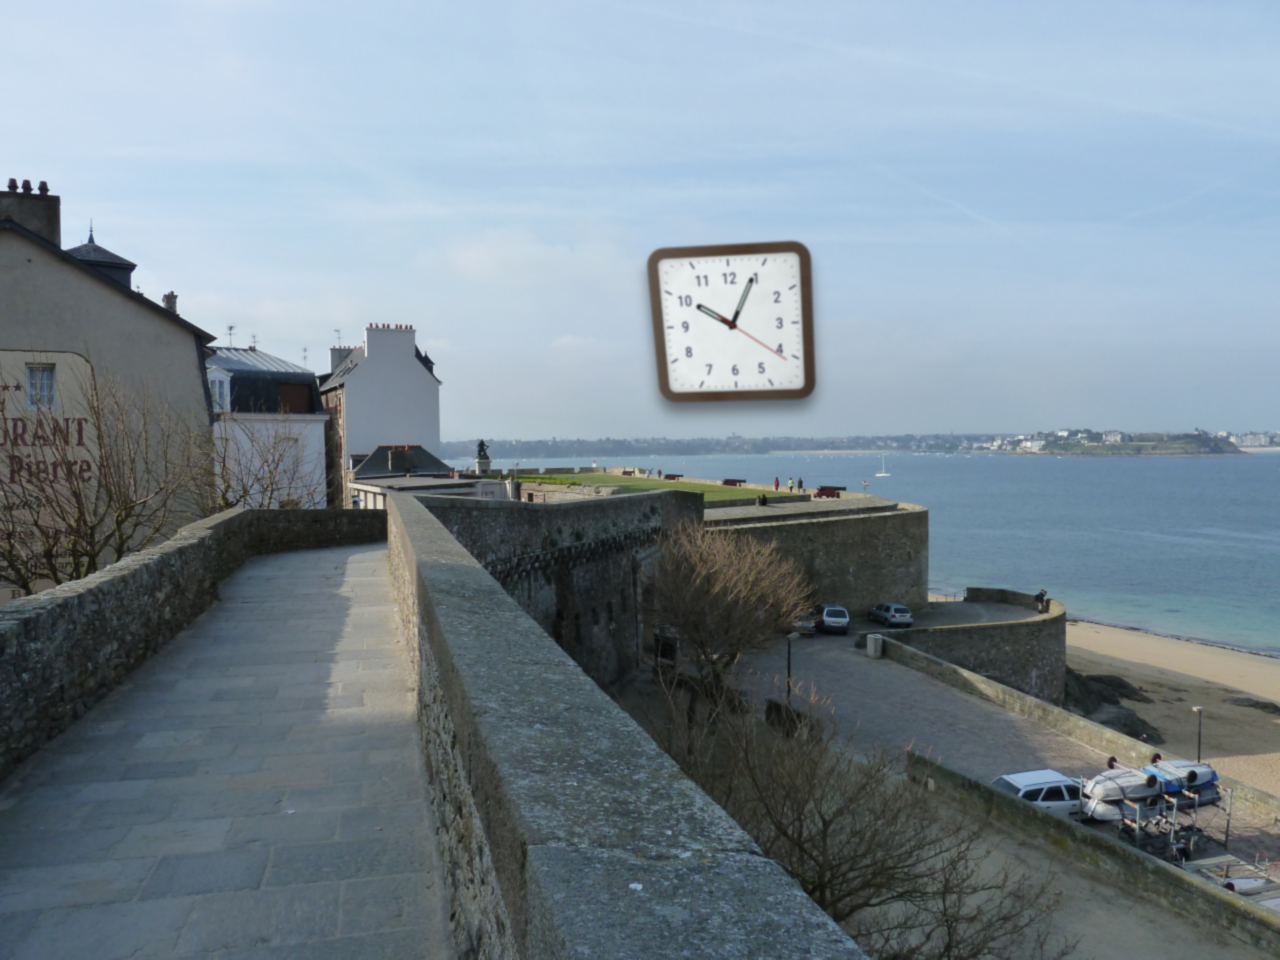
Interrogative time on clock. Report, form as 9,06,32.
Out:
10,04,21
